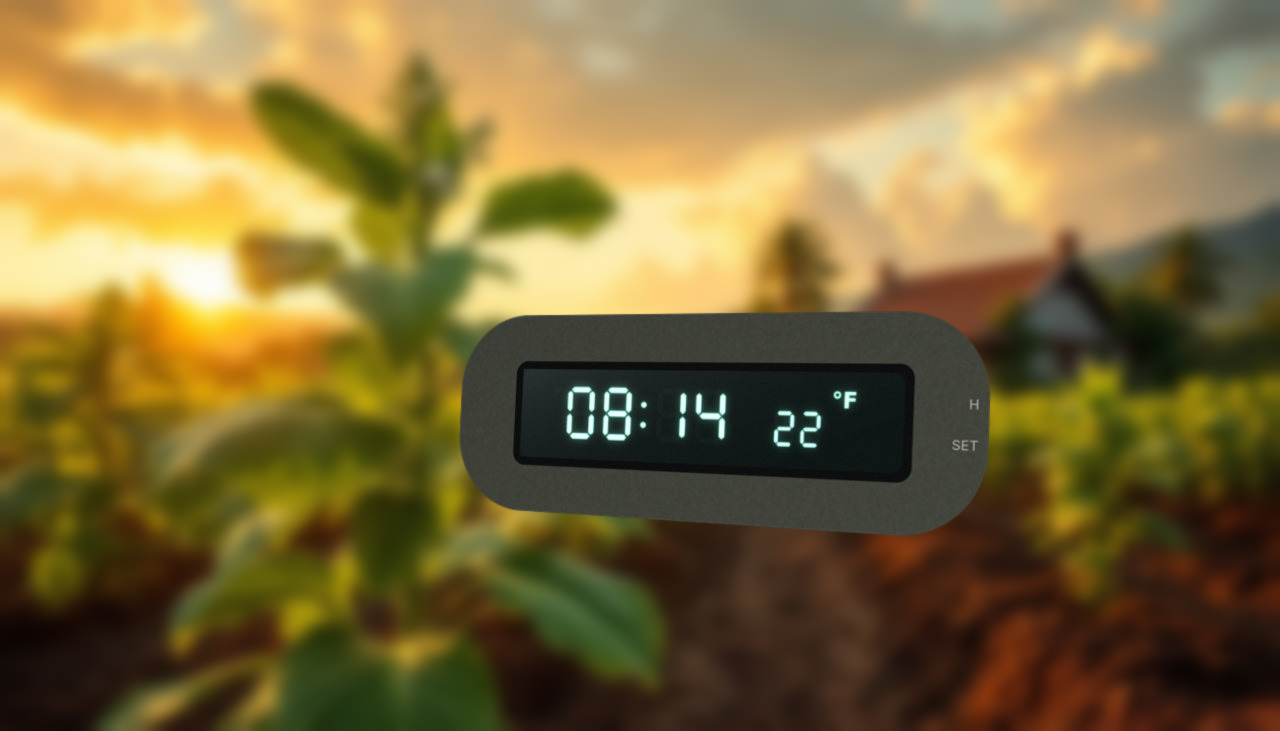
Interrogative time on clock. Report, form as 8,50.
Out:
8,14
